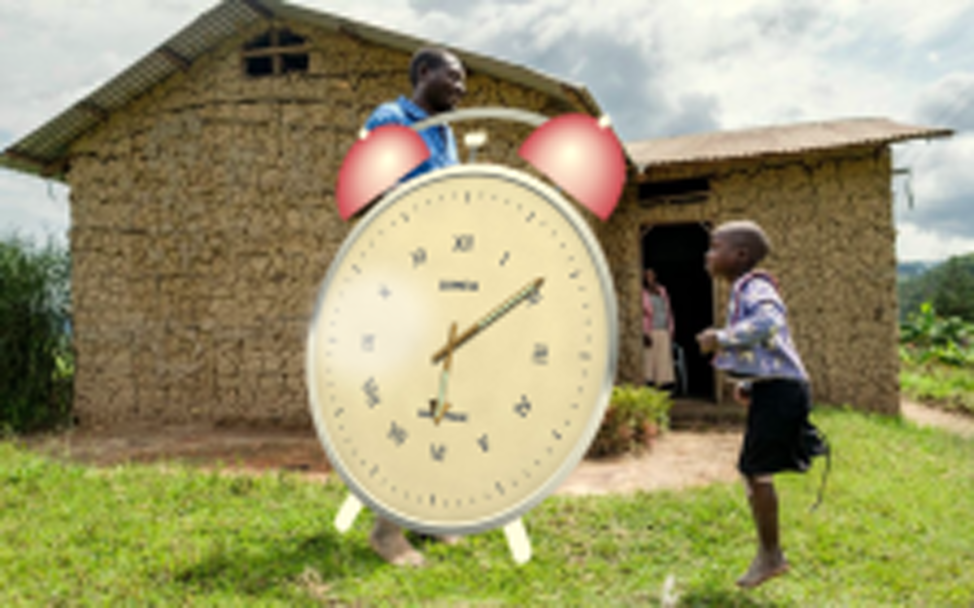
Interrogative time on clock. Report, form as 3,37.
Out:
6,09
